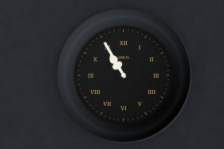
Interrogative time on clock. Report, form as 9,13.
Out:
10,55
